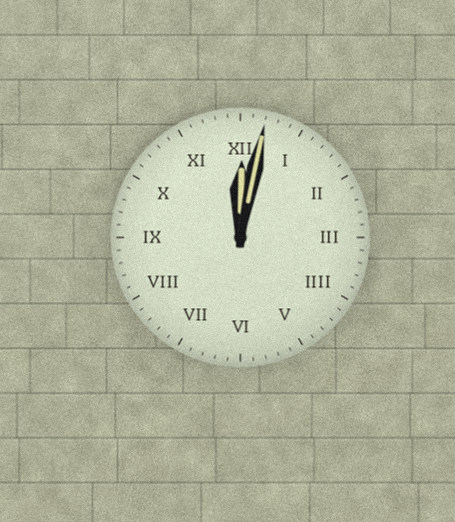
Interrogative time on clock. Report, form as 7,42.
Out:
12,02
